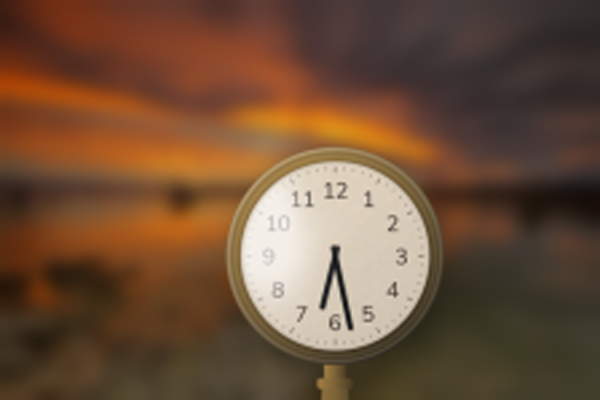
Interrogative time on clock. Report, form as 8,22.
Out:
6,28
